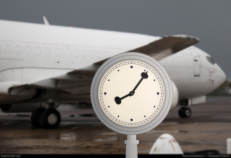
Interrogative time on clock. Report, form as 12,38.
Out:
8,06
